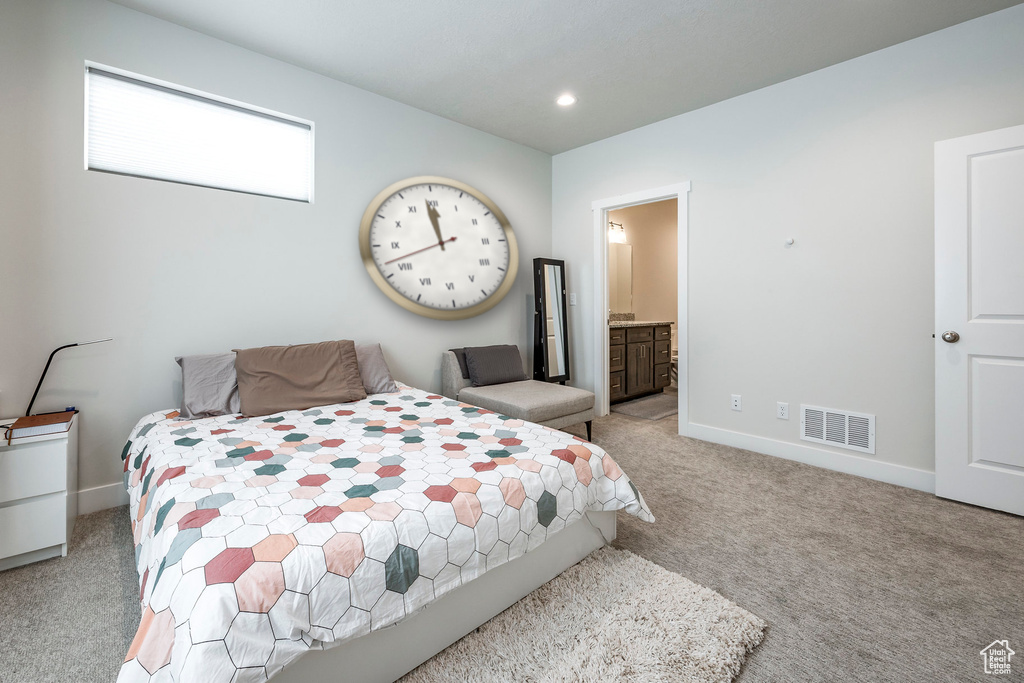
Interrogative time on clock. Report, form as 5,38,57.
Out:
11,58,42
